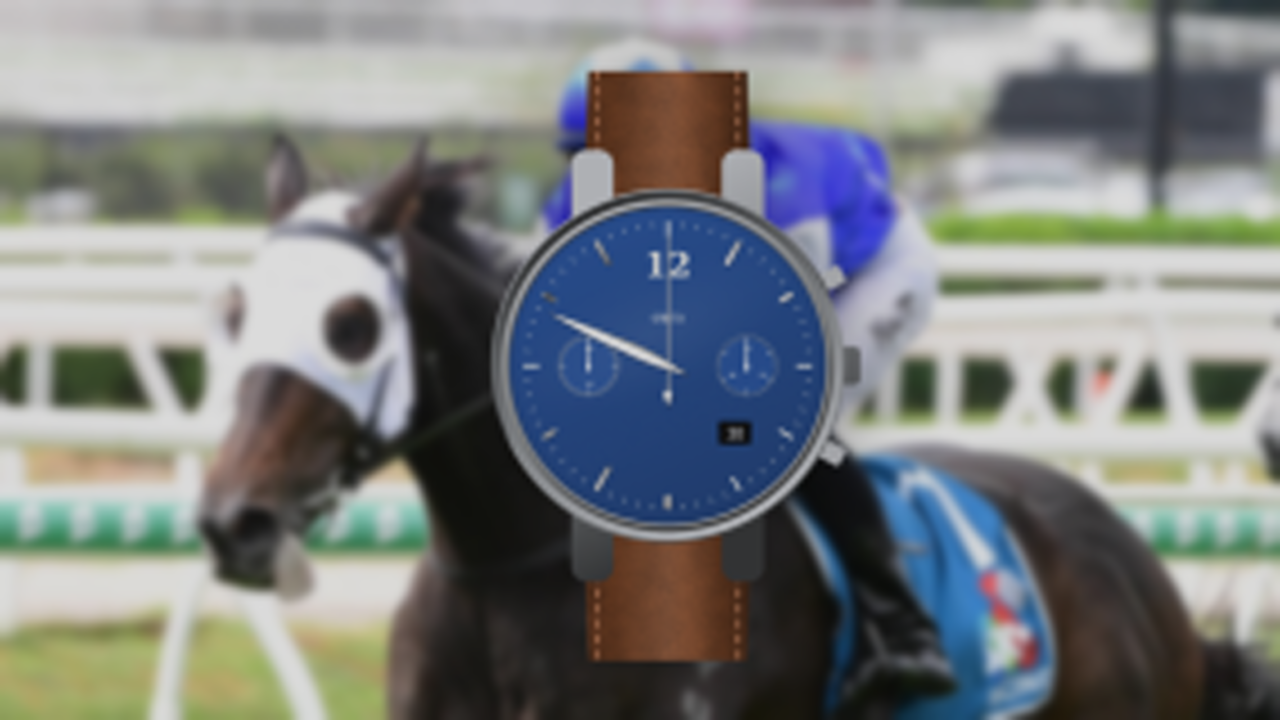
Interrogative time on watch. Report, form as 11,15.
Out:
9,49
